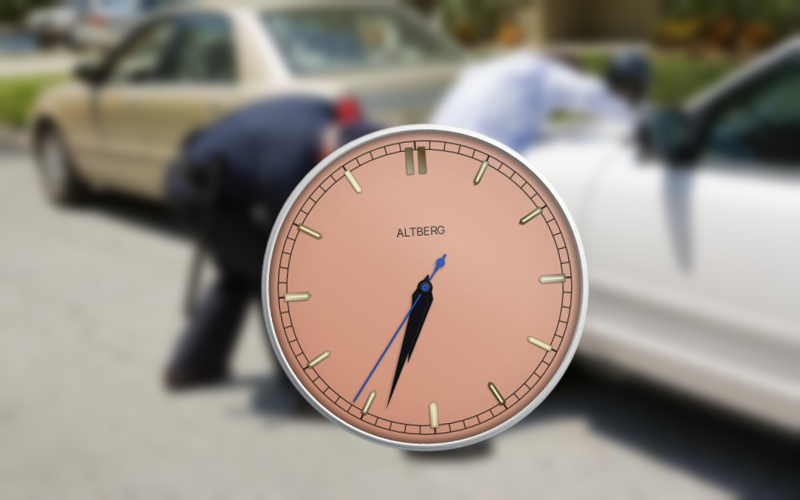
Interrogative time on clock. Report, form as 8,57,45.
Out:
6,33,36
